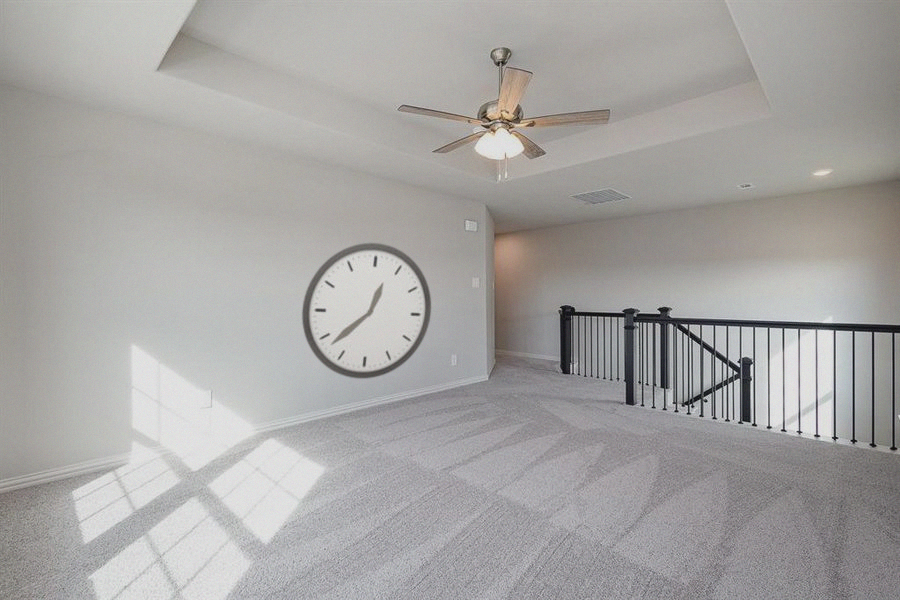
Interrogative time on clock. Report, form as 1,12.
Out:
12,38
